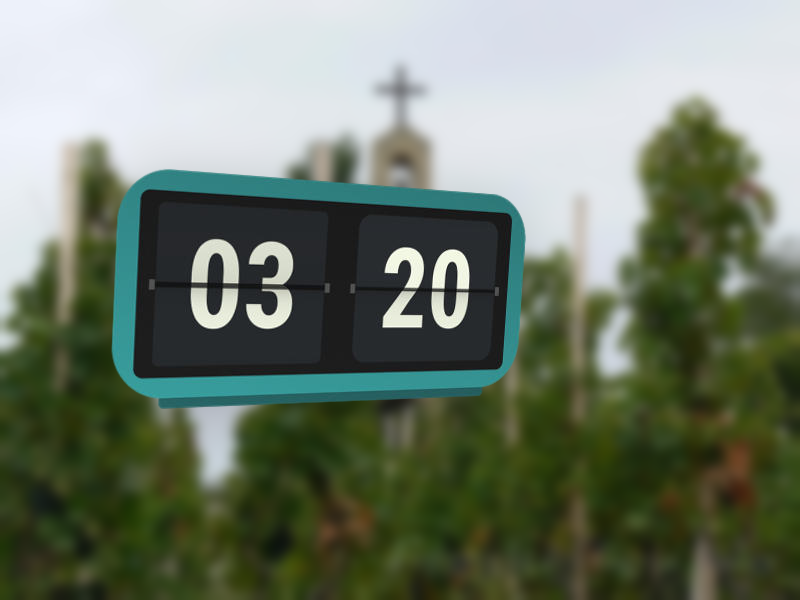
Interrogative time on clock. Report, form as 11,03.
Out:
3,20
